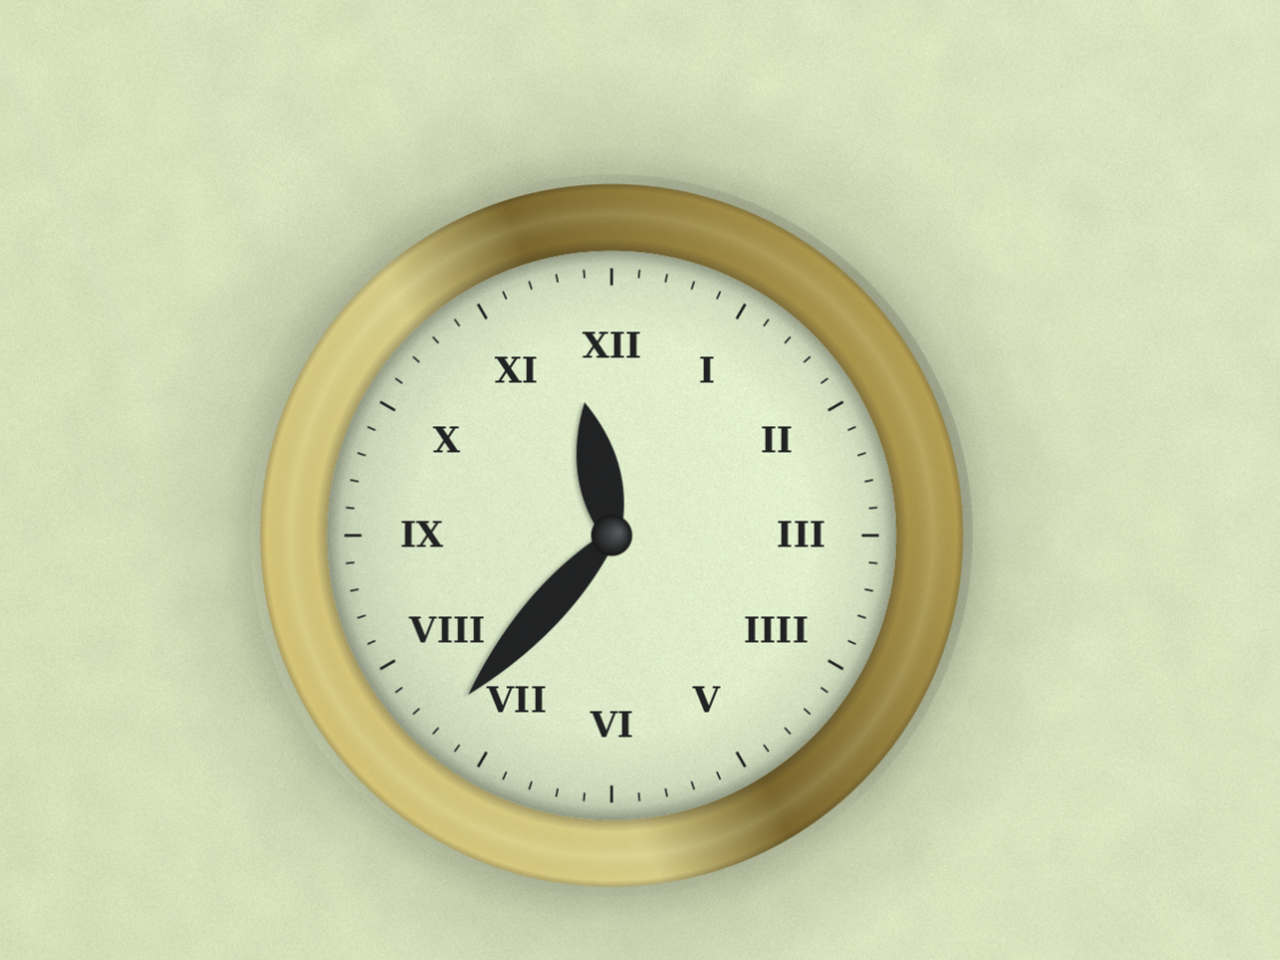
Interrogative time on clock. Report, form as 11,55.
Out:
11,37
